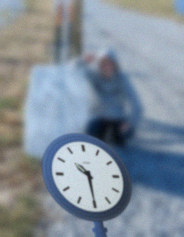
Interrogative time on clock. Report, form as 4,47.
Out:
10,30
